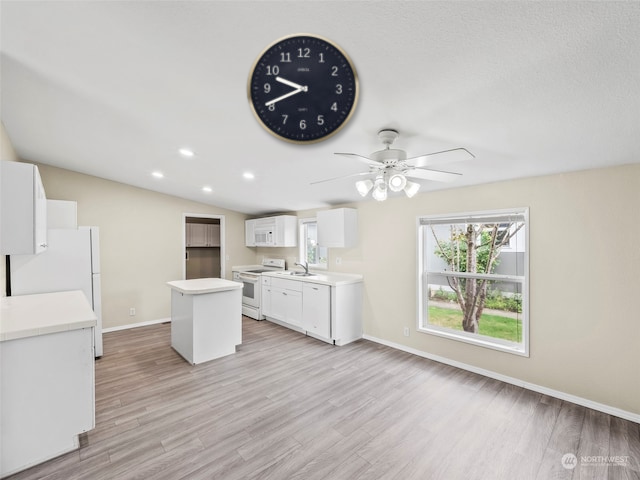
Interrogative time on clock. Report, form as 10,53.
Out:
9,41
